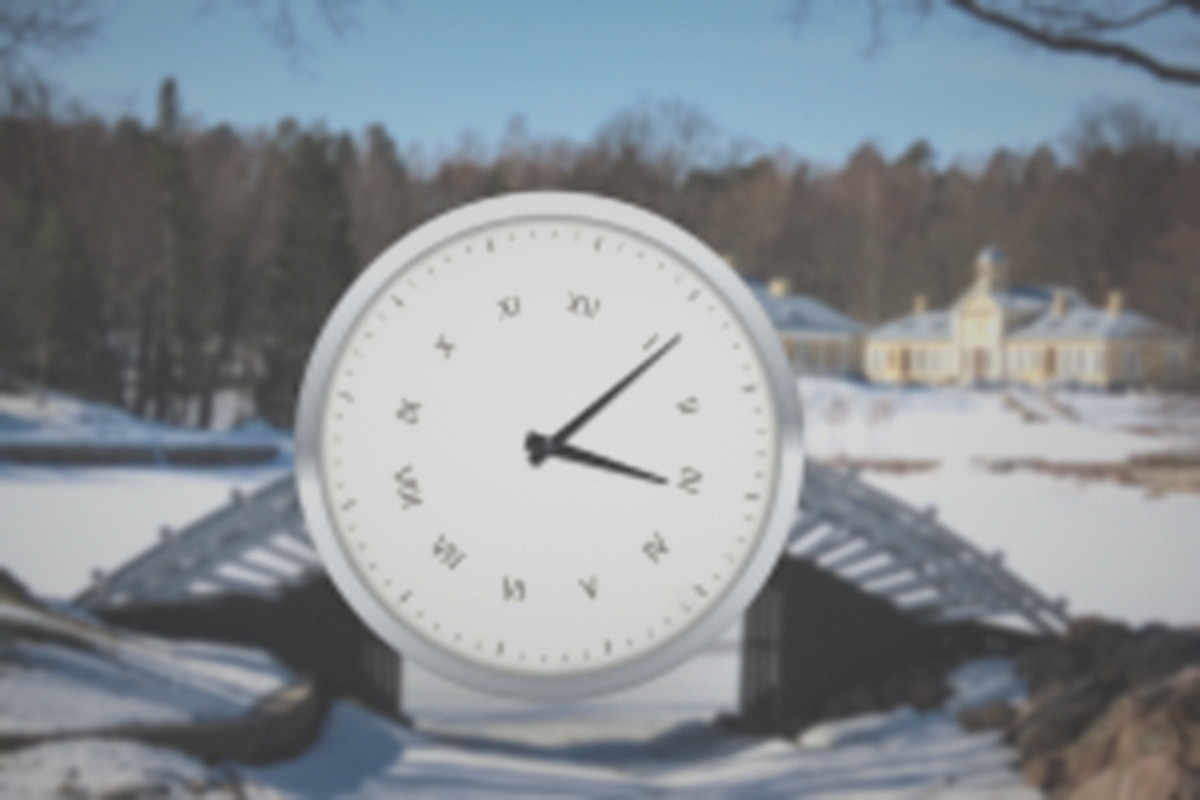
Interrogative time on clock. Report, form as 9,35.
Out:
3,06
